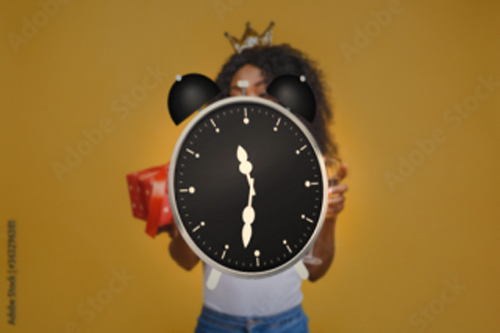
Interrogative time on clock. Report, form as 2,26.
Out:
11,32
